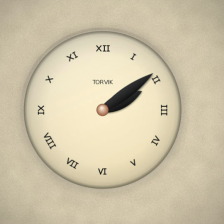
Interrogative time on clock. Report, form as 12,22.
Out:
2,09
